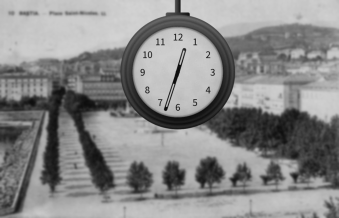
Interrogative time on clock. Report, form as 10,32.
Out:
12,33
